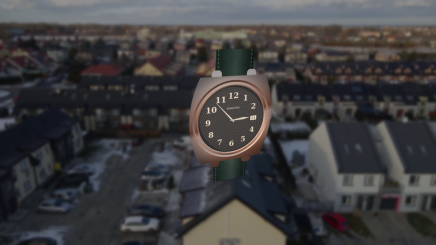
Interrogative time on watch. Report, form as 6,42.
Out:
2,53
